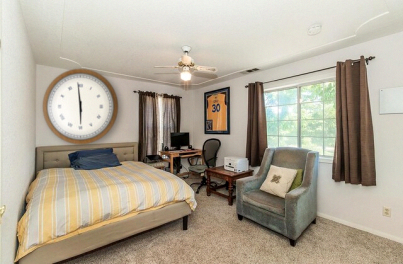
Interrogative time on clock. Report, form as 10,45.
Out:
5,59
